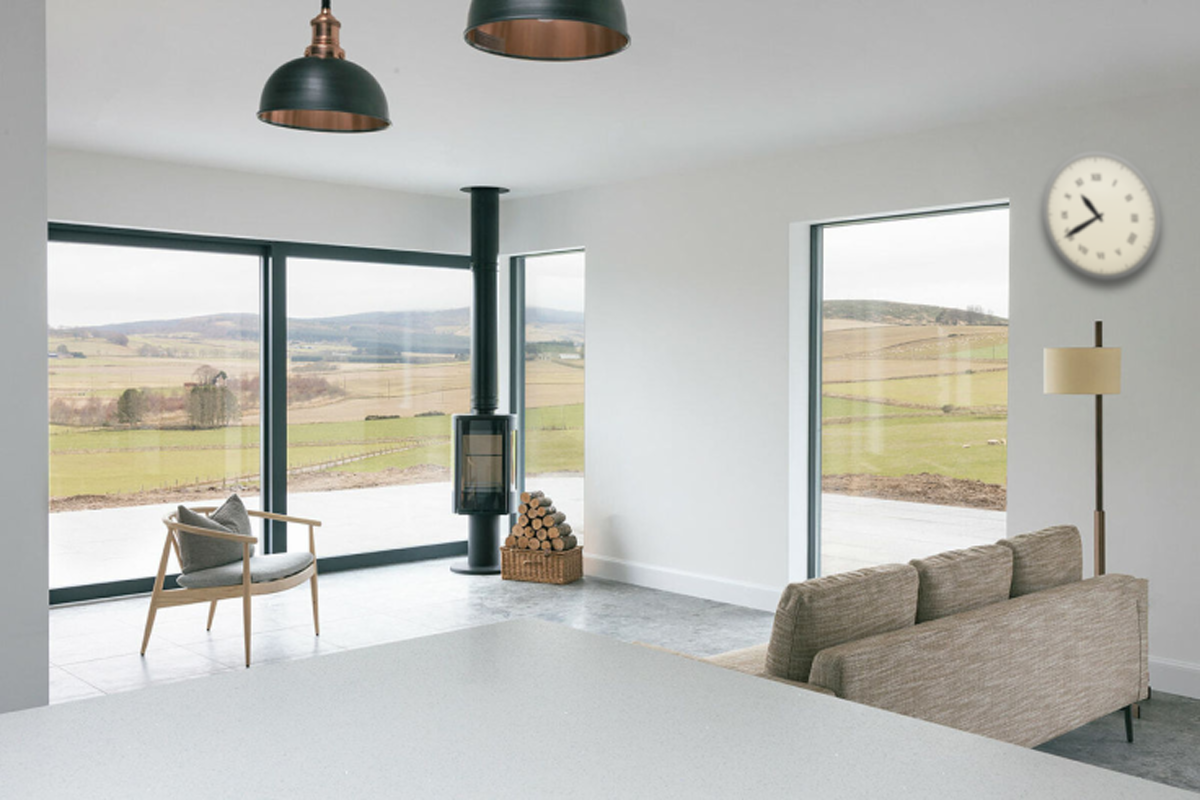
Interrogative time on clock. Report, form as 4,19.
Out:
10,40
